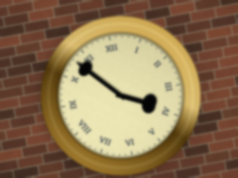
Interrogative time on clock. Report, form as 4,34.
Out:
3,53
